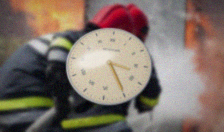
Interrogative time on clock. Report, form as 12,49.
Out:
3,25
